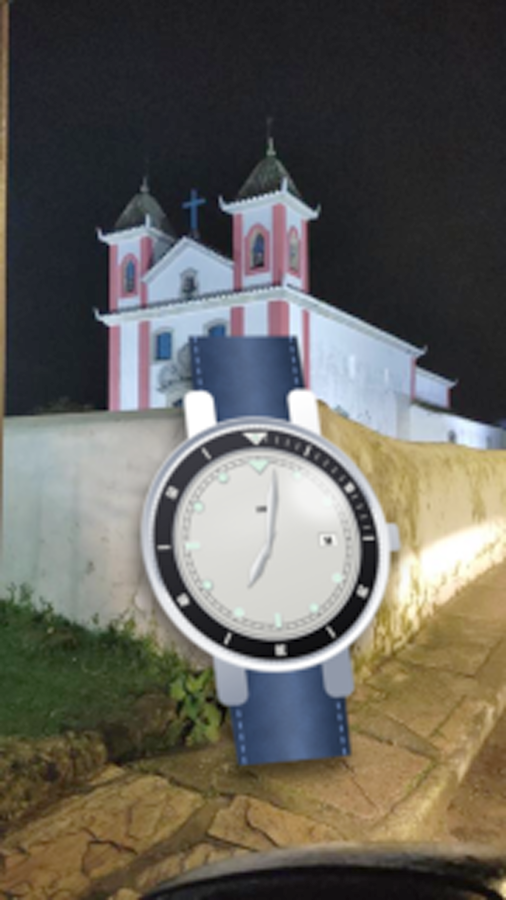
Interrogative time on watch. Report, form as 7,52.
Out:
7,02
